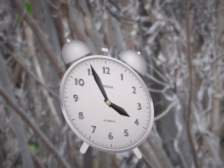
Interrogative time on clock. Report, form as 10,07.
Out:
3,56
